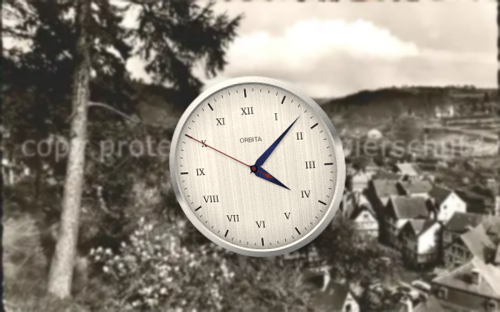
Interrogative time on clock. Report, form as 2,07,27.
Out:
4,07,50
